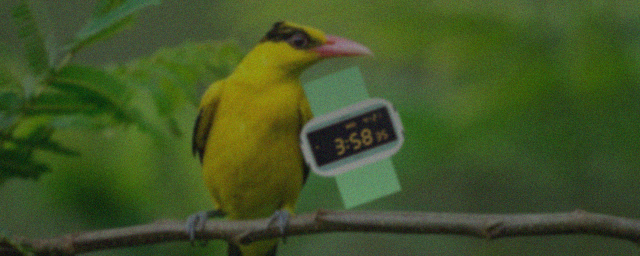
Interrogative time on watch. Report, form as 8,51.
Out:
3,58
